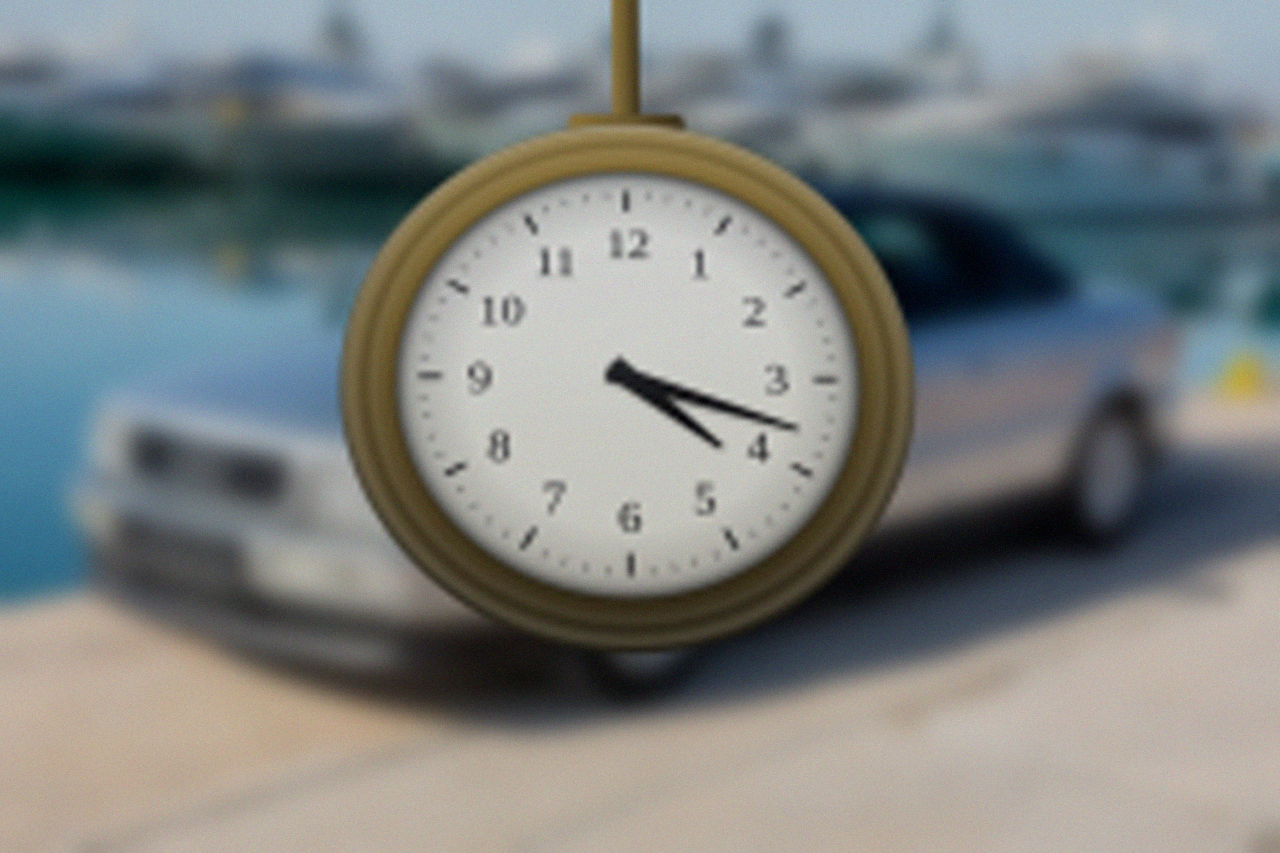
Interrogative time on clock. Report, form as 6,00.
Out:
4,18
